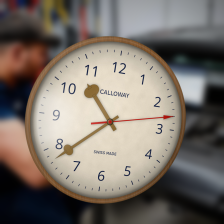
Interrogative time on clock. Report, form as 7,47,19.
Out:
10,38,13
